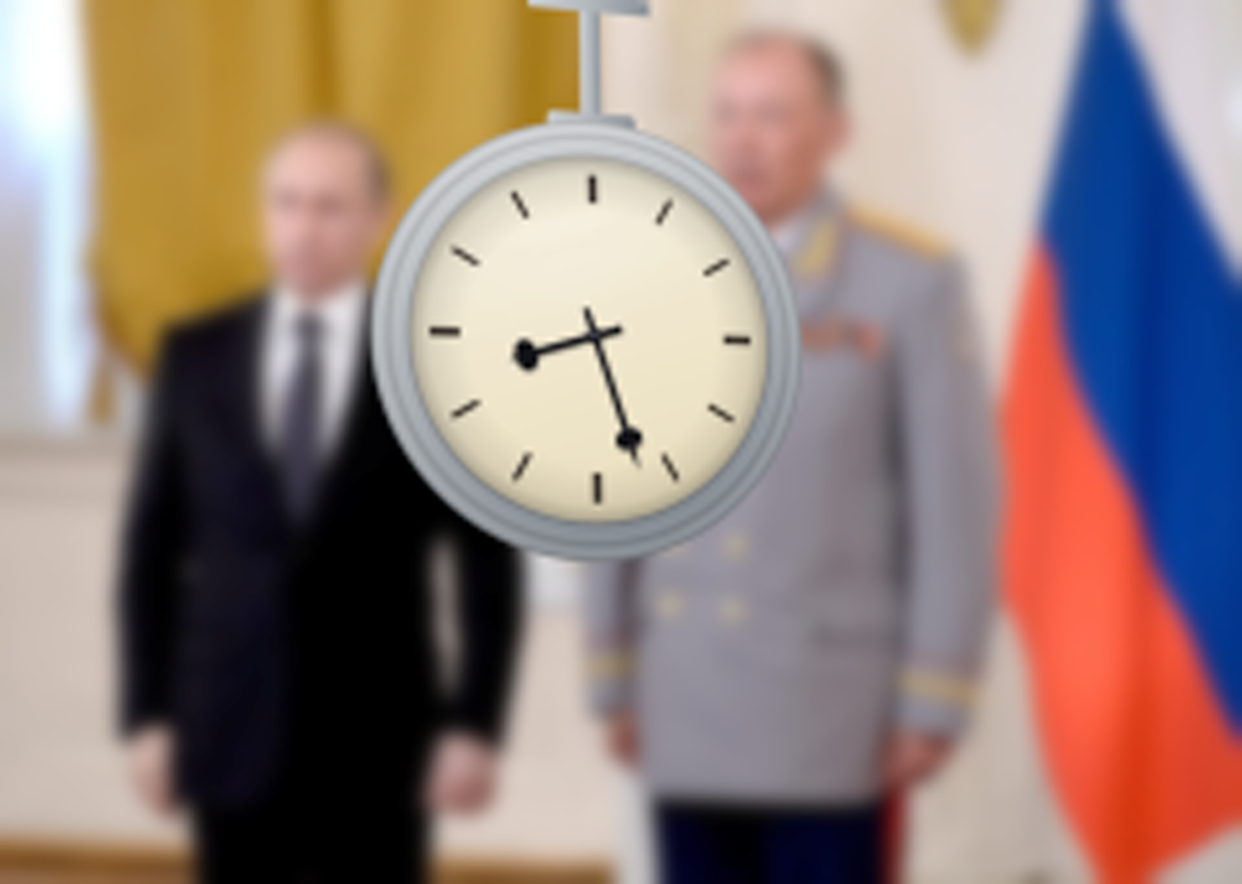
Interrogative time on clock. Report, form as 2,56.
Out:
8,27
